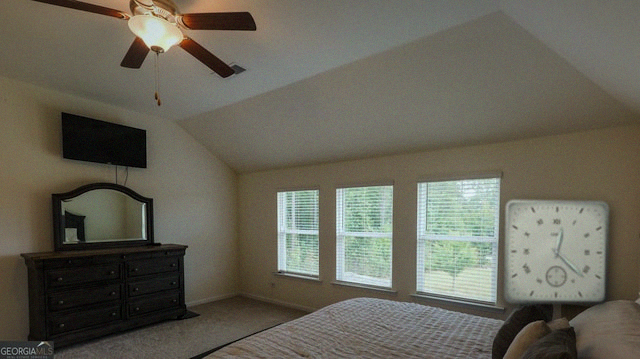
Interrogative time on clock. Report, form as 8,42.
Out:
12,22
